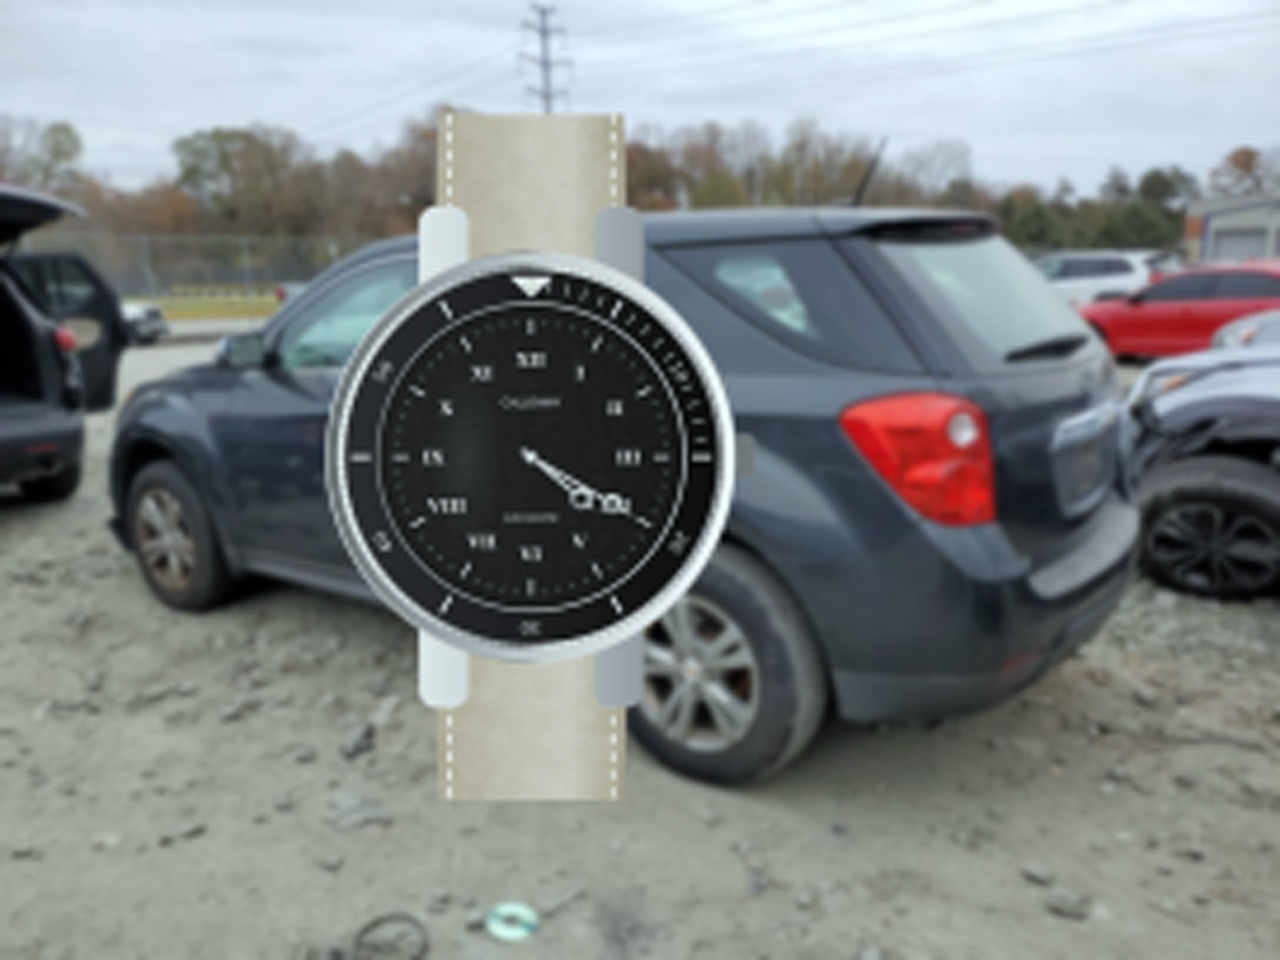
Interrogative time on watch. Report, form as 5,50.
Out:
4,20
